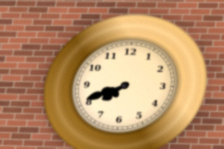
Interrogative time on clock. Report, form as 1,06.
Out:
7,41
